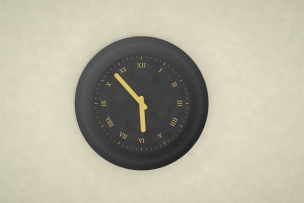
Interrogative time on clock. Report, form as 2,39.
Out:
5,53
